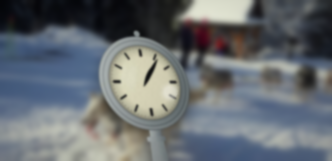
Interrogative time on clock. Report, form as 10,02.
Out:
1,06
